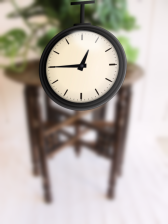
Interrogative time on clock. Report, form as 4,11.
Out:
12,45
